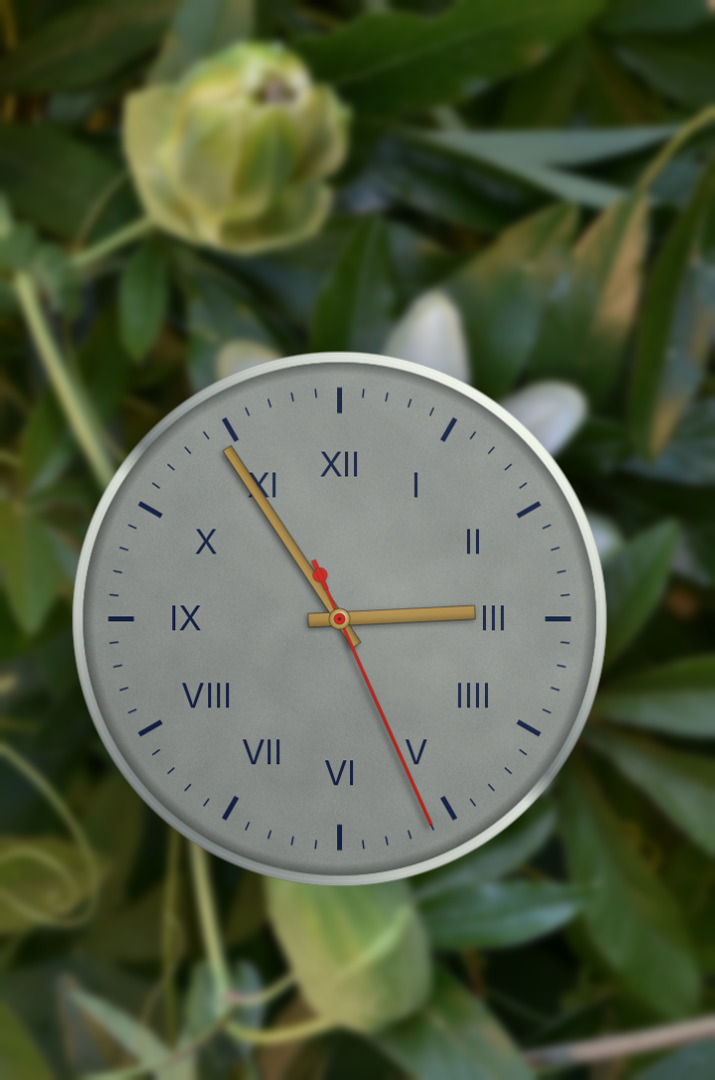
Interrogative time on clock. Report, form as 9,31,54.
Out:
2,54,26
